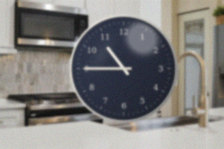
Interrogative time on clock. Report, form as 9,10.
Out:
10,45
